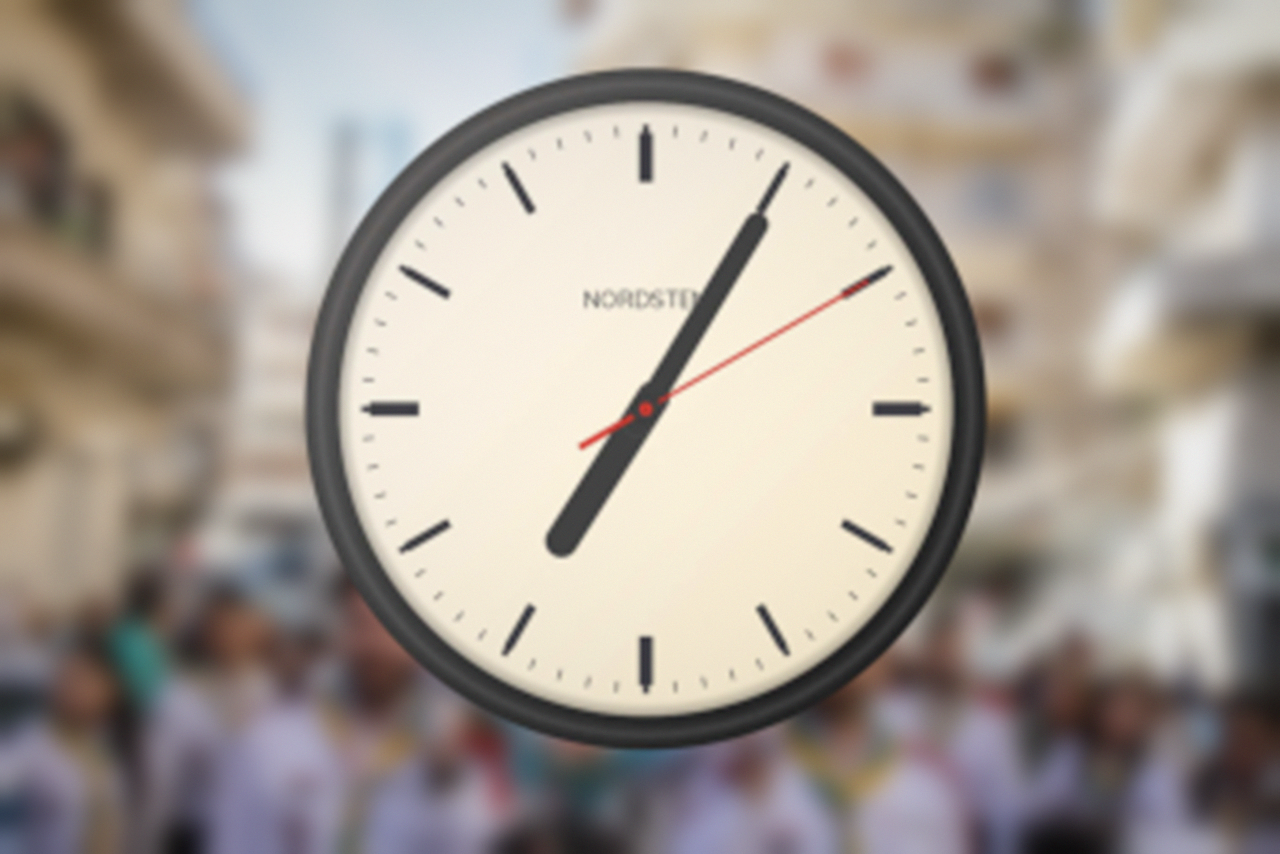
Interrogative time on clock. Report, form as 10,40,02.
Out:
7,05,10
